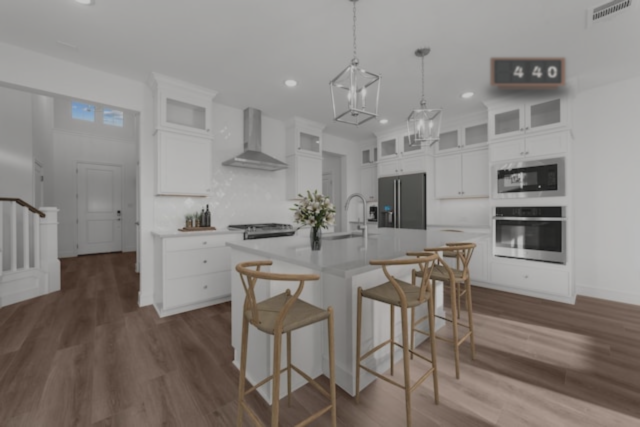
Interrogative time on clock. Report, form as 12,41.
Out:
4,40
